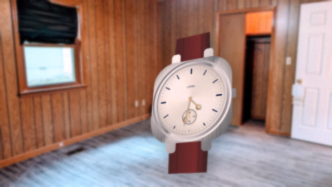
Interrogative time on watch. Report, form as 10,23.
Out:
4,32
